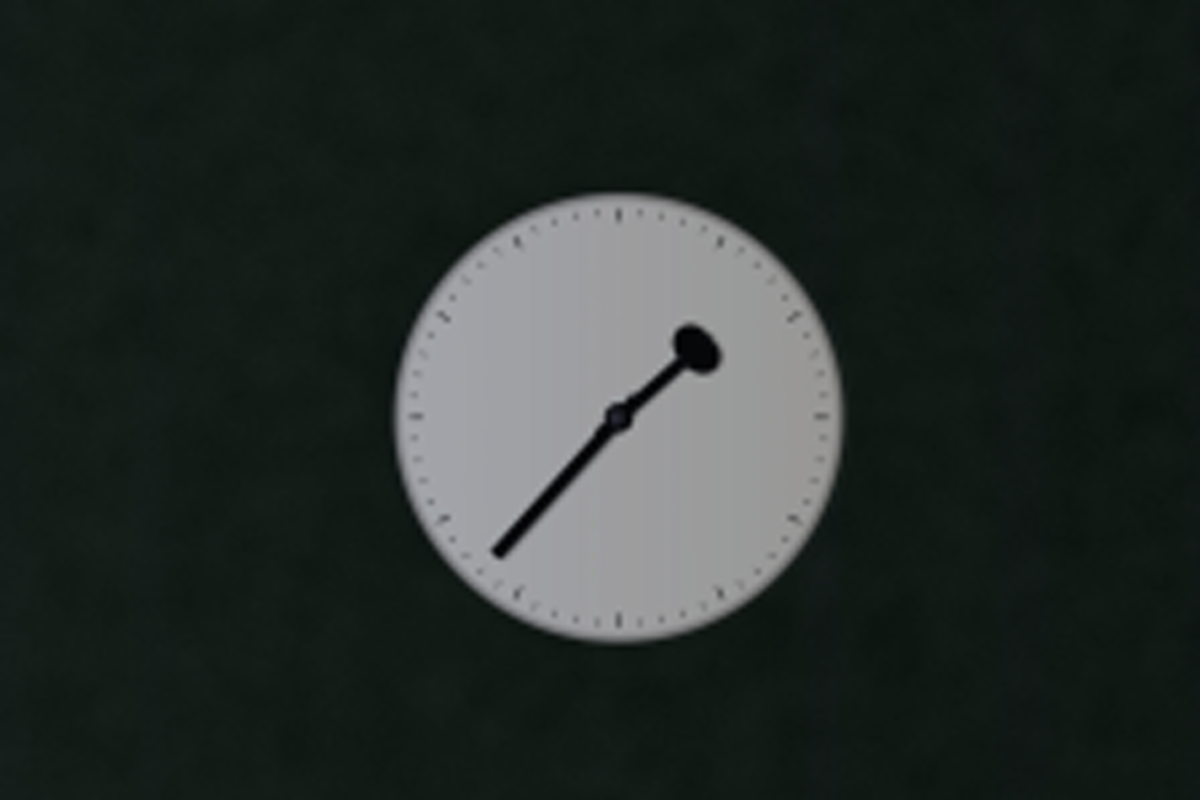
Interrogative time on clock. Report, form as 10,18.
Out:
1,37
